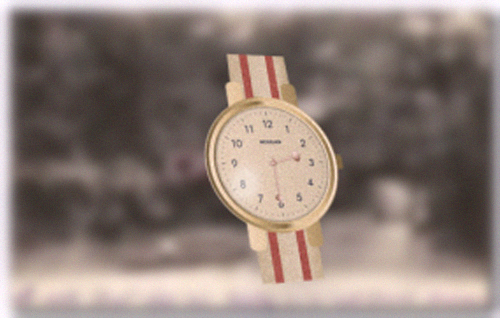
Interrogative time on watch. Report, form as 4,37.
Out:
2,30
